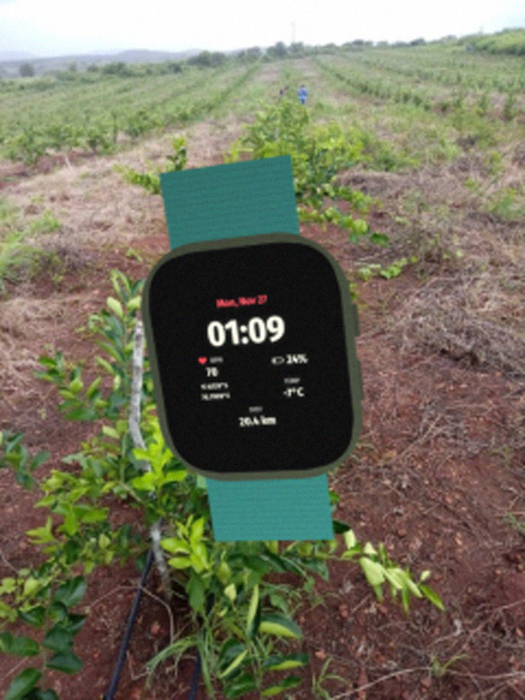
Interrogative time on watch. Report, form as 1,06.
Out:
1,09
